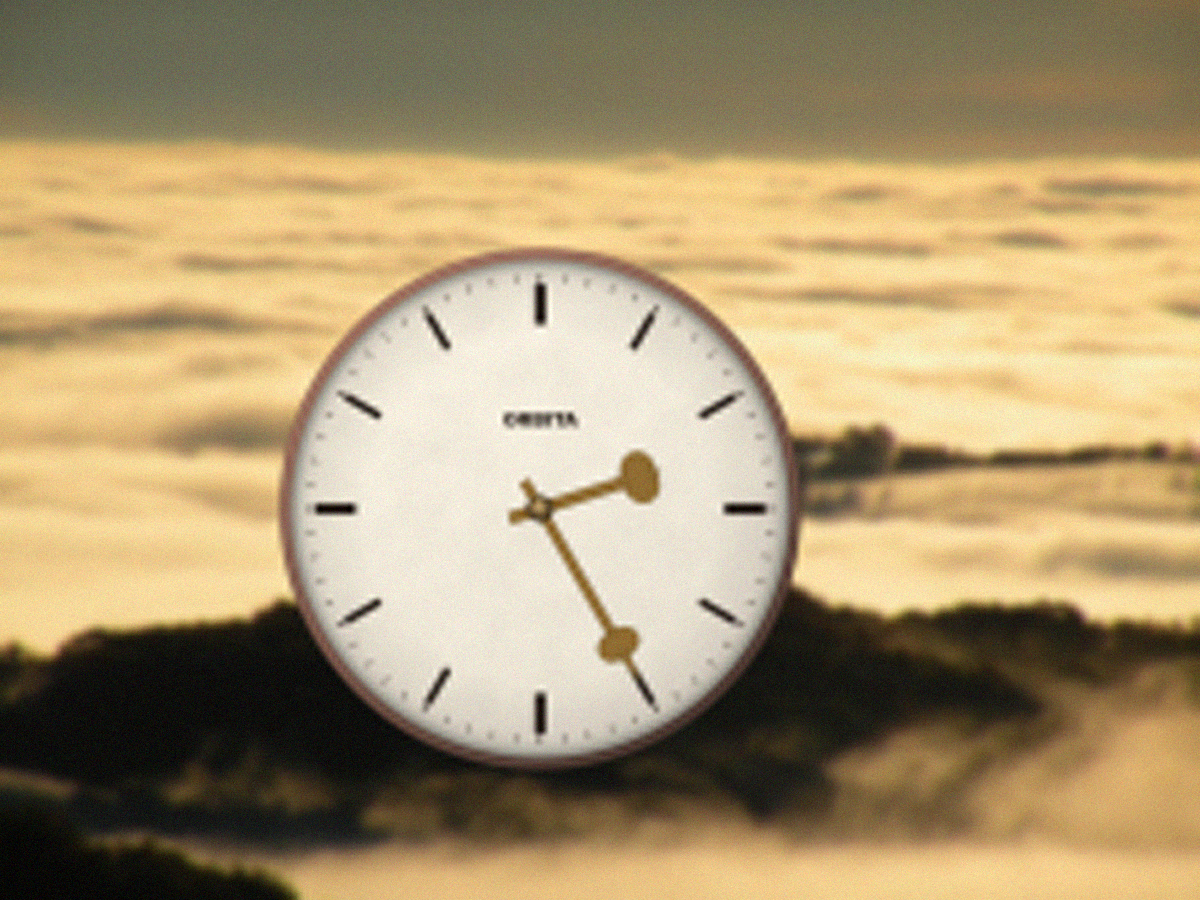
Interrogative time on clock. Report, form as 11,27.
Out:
2,25
